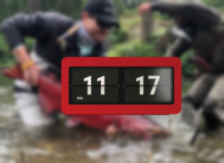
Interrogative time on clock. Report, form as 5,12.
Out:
11,17
